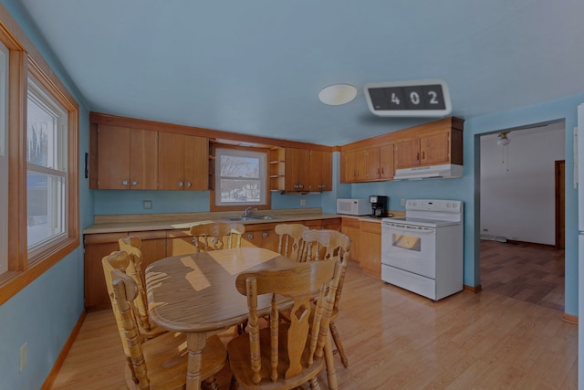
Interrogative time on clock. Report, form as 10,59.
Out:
4,02
